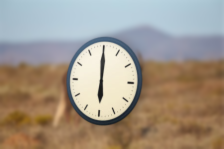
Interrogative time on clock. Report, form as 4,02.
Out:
6,00
